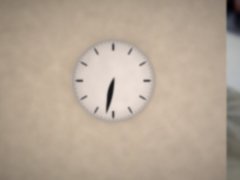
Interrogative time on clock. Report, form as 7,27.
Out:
6,32
